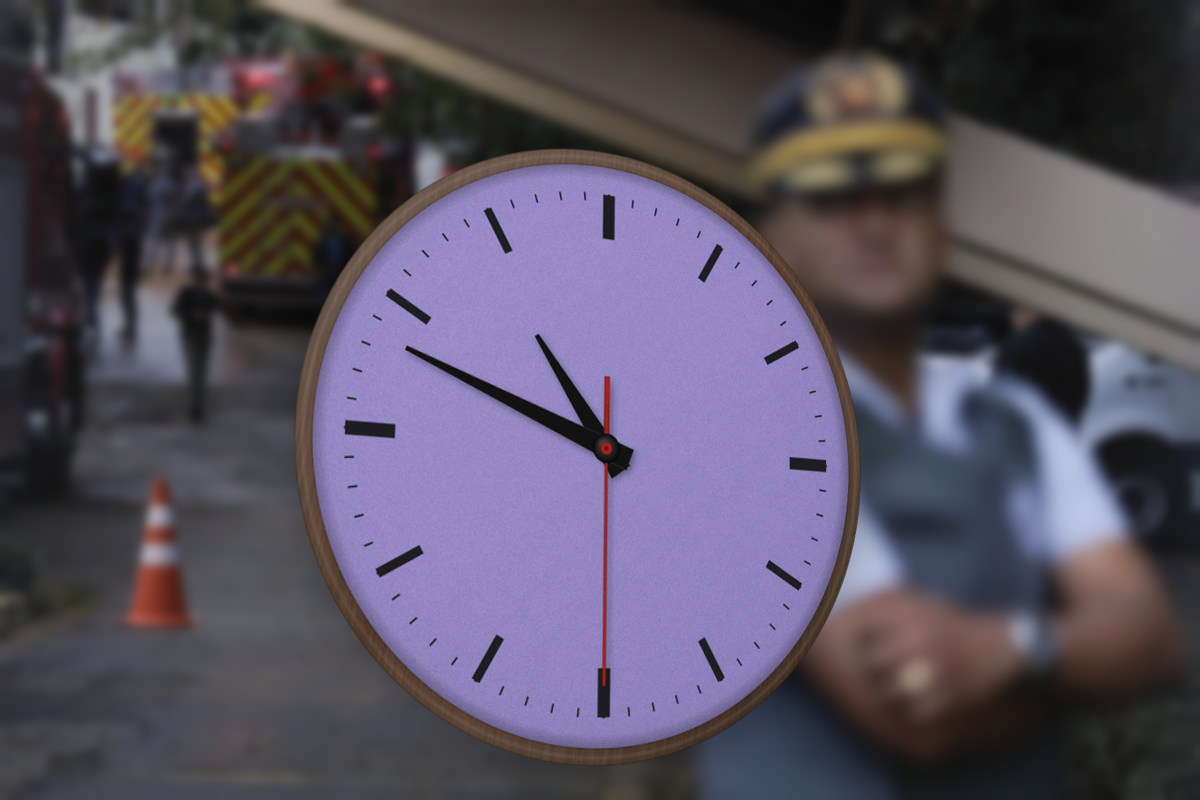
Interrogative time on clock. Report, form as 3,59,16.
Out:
10,48,30
